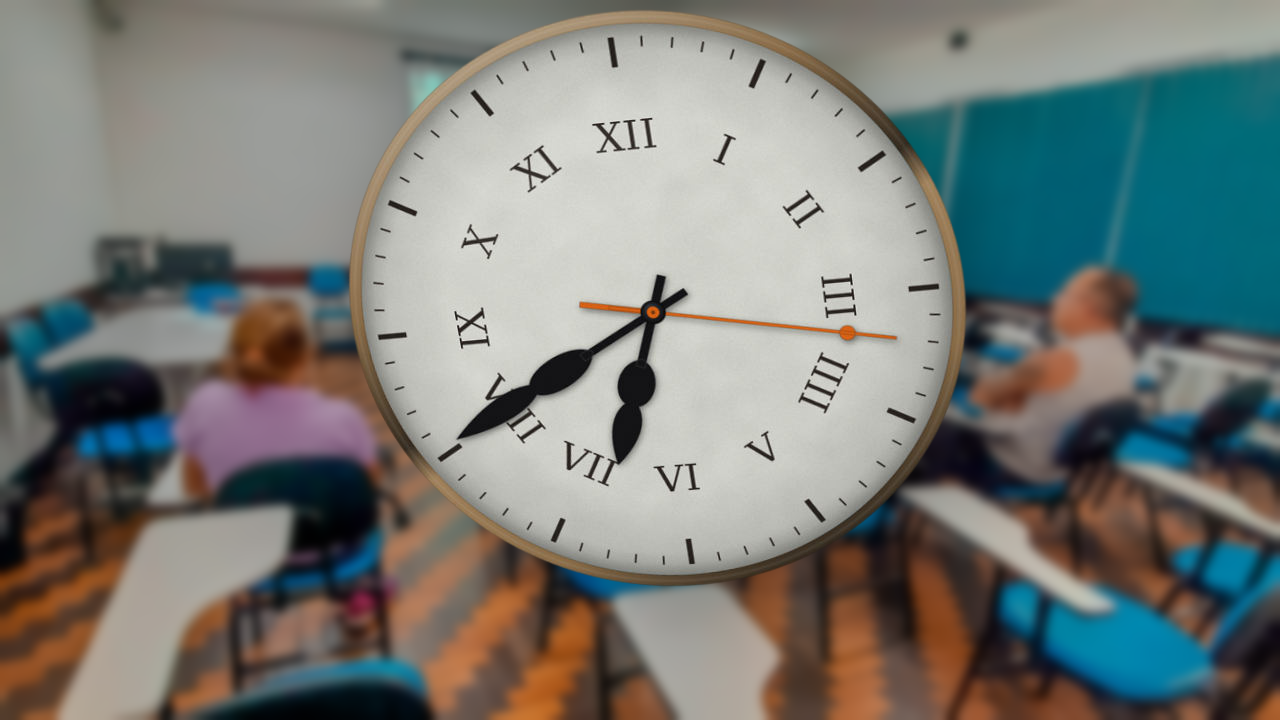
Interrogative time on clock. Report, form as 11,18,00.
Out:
6,40,17
